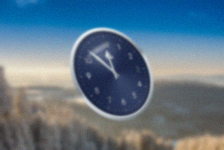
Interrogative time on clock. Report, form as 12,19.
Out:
11,53
